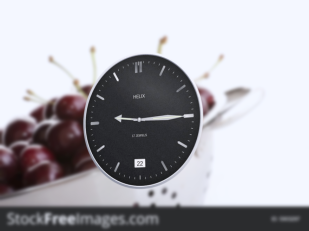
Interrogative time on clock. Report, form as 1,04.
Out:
9,15
